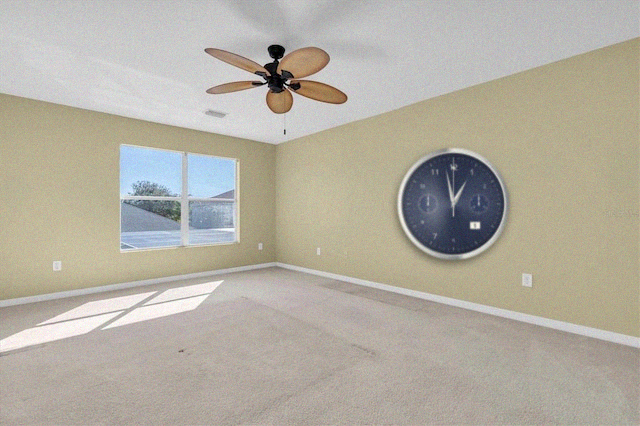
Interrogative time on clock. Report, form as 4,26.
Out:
12,58
